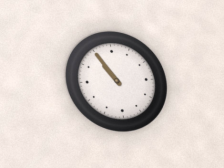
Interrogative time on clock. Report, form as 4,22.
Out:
10,55
